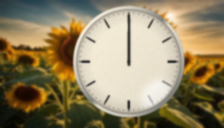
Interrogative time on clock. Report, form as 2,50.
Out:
12,00
